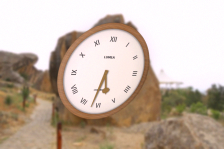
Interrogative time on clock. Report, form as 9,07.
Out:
5,32
